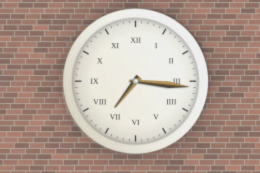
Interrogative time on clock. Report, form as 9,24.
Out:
7,16
